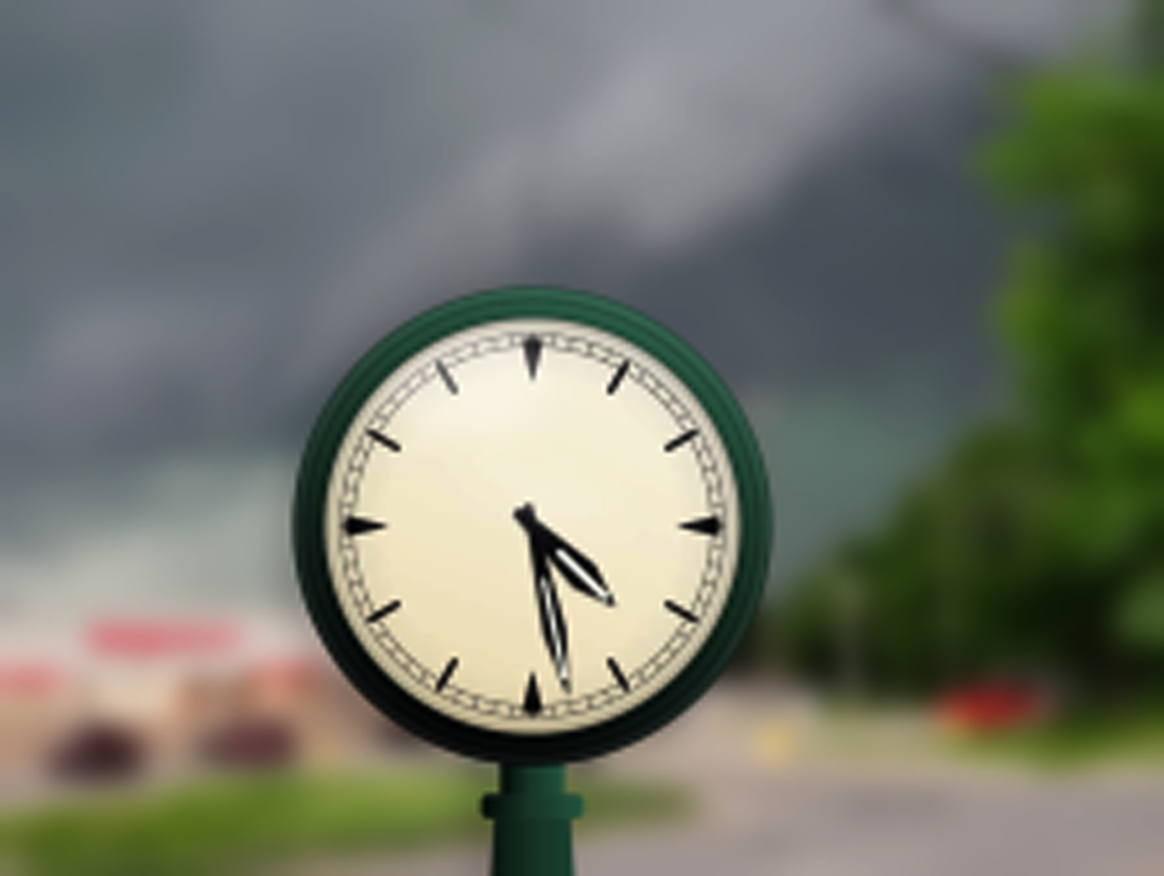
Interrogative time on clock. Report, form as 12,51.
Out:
4,28
